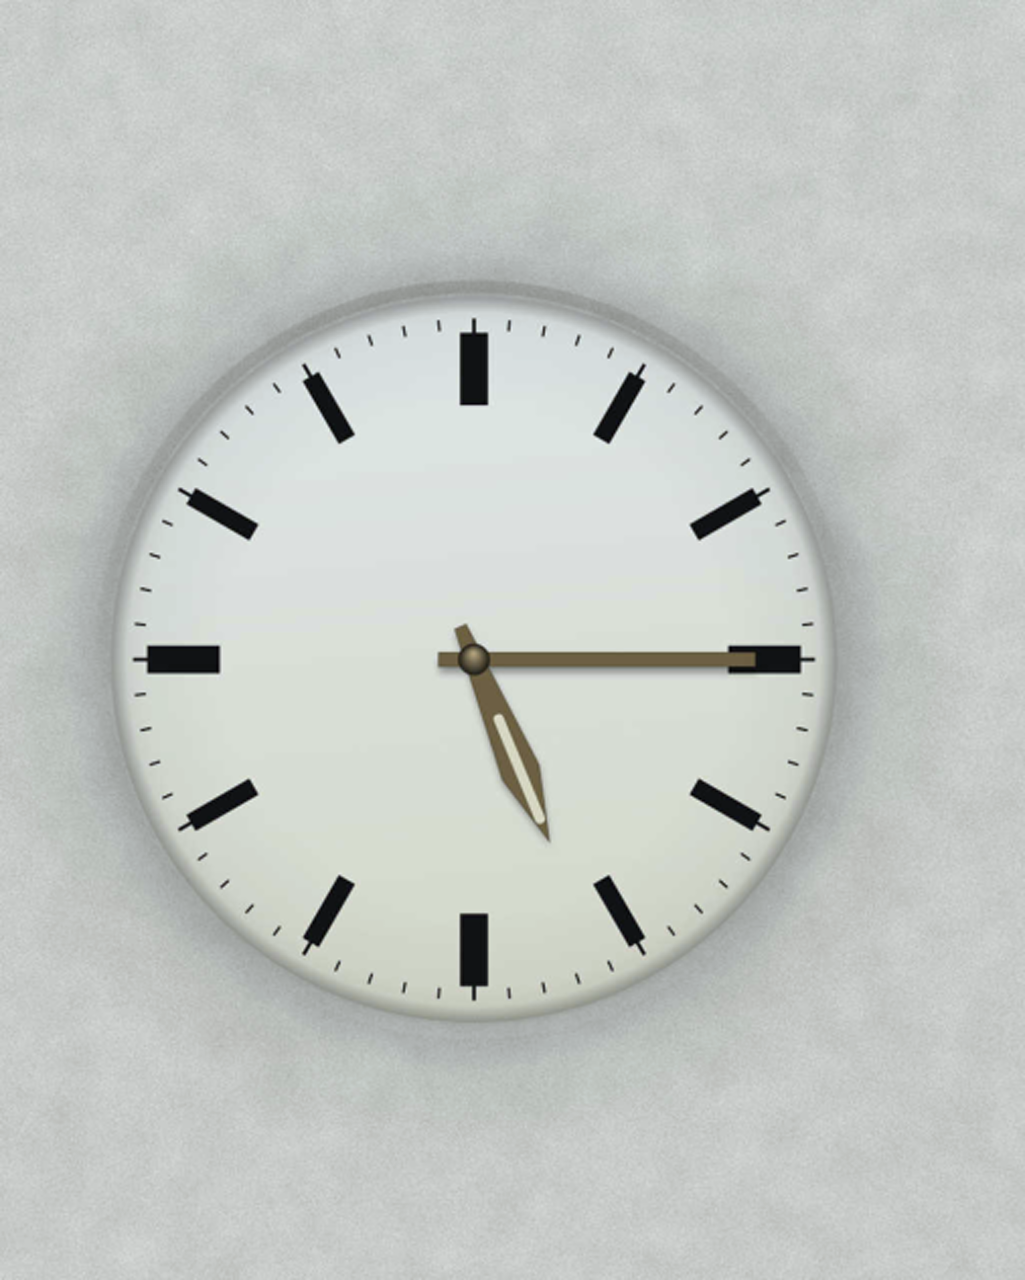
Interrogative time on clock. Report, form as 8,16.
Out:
5,15
